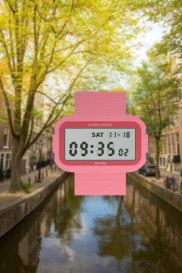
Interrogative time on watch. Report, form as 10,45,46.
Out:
9,35,02
